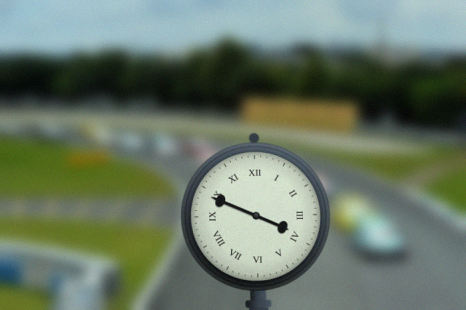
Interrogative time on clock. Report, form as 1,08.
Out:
3,49
